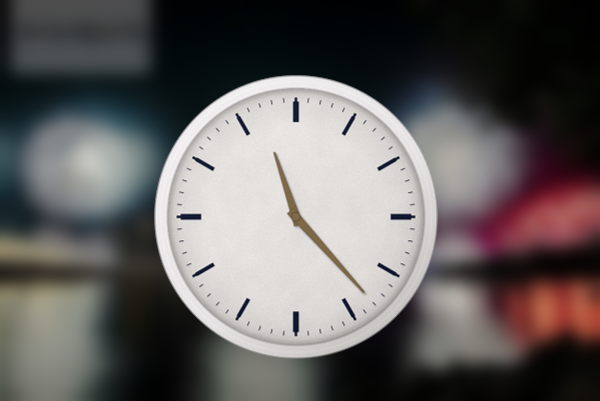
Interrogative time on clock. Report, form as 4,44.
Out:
11,23
